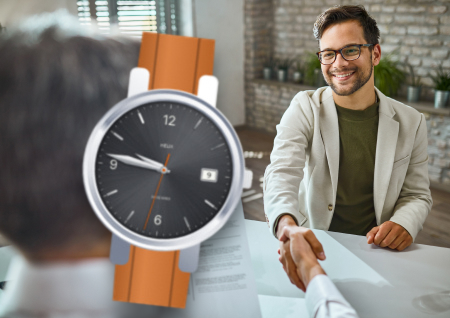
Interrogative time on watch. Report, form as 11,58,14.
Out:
9,46,32
